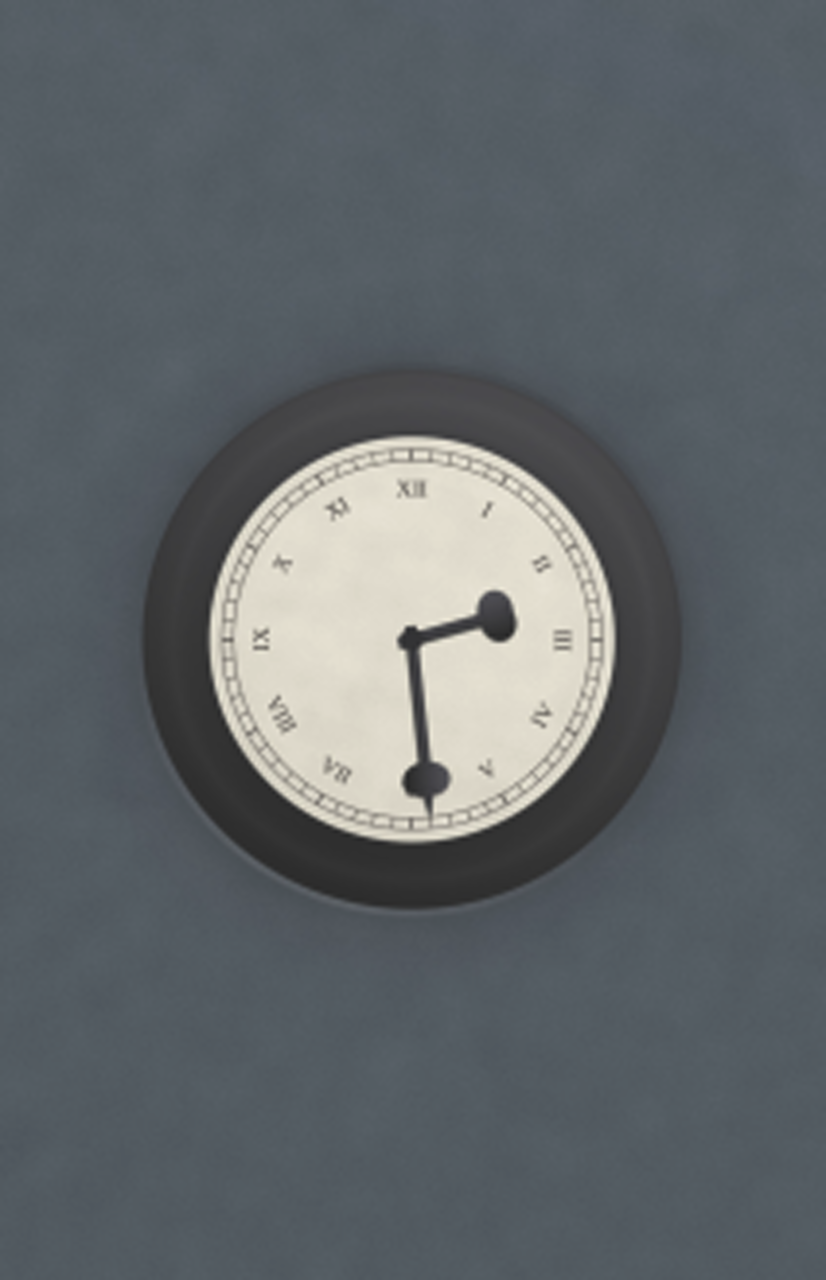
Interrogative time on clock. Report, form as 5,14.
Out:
2,29
